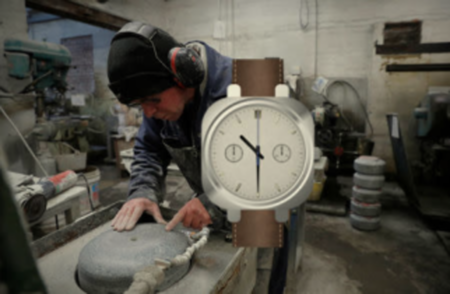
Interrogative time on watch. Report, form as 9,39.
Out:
10,30
